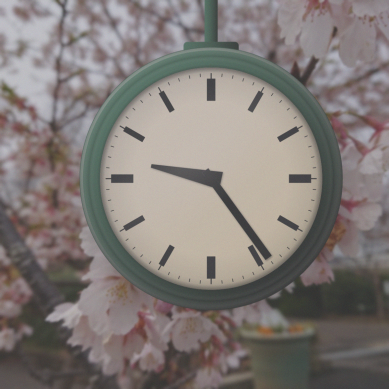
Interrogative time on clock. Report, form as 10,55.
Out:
9,24
